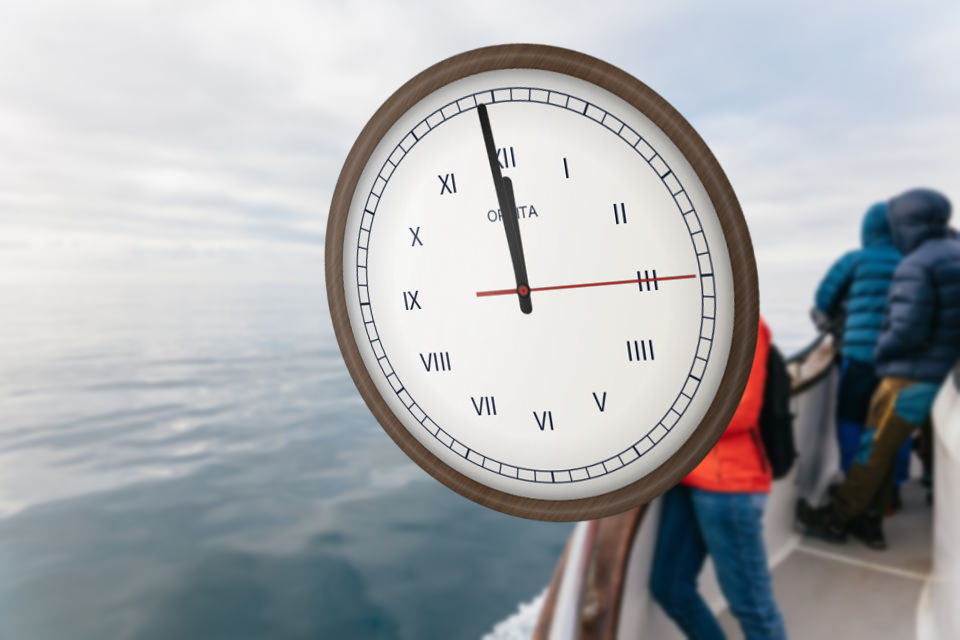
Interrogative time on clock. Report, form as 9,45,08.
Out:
11,59,15
